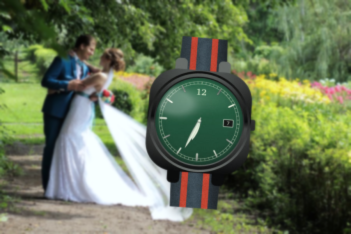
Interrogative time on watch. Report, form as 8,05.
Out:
6,34
